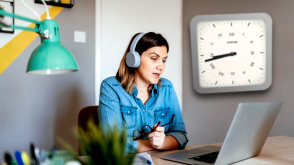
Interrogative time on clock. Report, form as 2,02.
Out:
8,43
